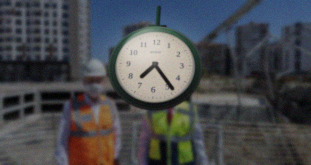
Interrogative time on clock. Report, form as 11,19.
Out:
7,24
